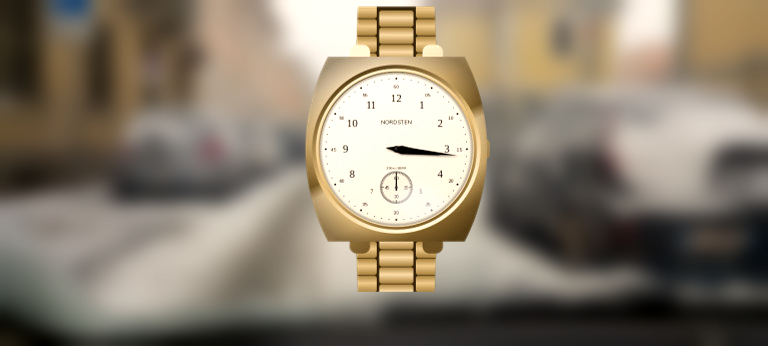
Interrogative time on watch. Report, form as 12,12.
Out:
3,16
